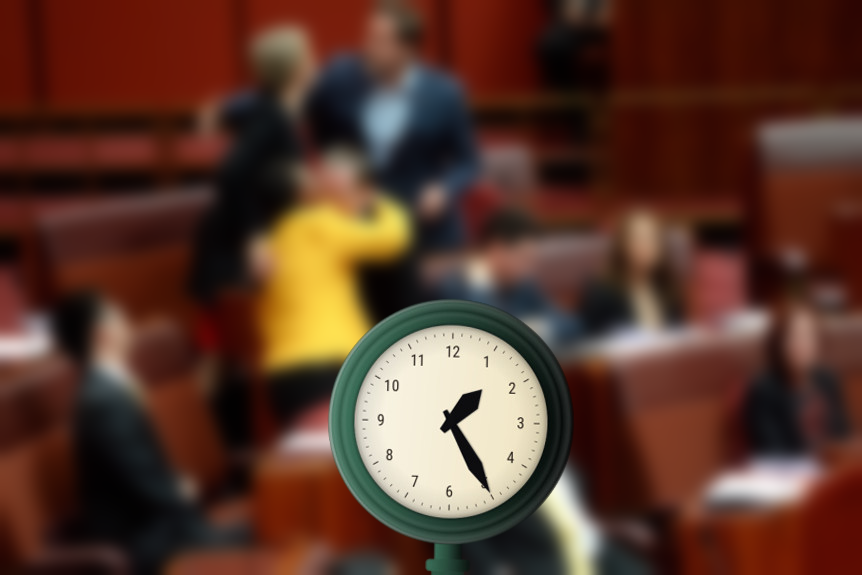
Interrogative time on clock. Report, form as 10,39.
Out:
1,25
